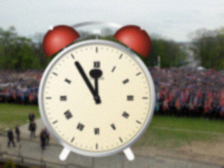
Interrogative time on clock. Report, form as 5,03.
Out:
11,55
